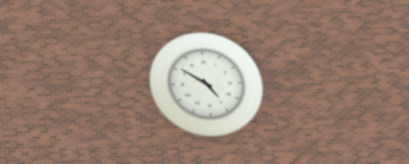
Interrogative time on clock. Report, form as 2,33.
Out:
4,51
